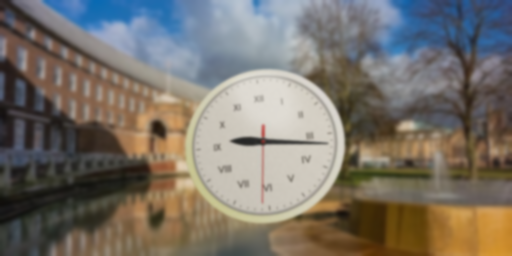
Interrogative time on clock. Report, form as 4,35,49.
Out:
9,16,31
